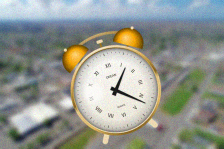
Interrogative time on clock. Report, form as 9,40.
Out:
1,22
